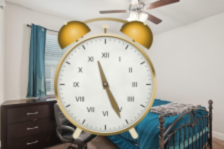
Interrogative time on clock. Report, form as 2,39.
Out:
11,26
